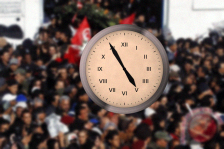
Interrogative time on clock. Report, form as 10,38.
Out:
4,55
